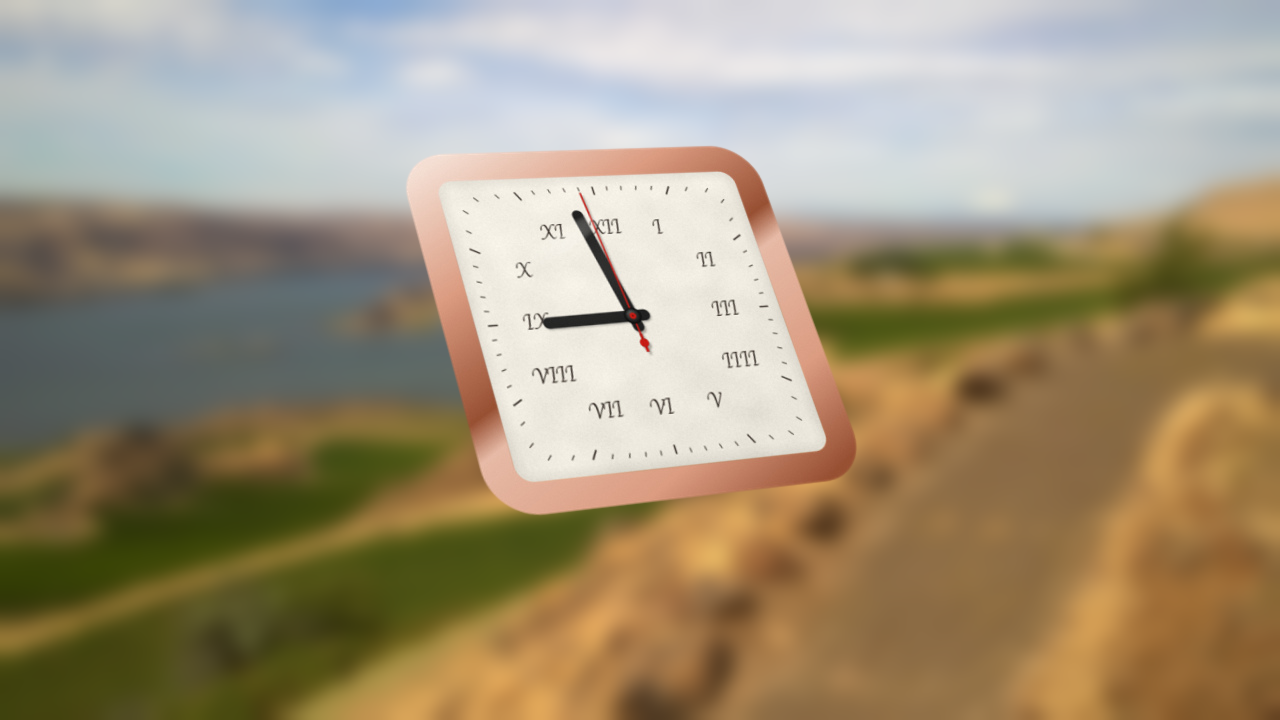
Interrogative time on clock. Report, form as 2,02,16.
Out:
8,57,59
